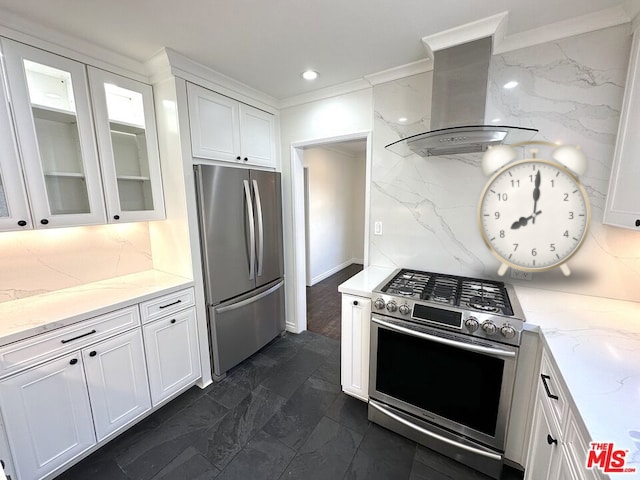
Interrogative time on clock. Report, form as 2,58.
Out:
8,01
